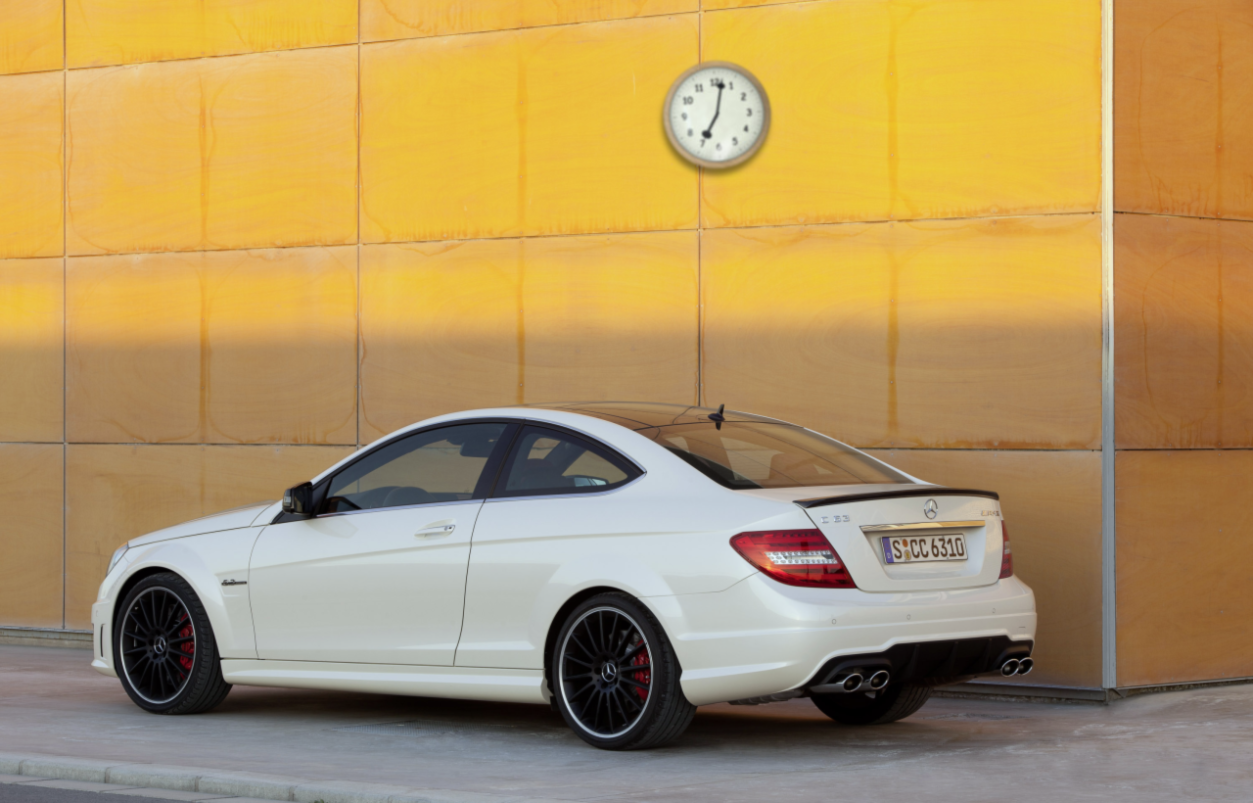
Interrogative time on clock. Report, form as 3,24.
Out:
7,02
